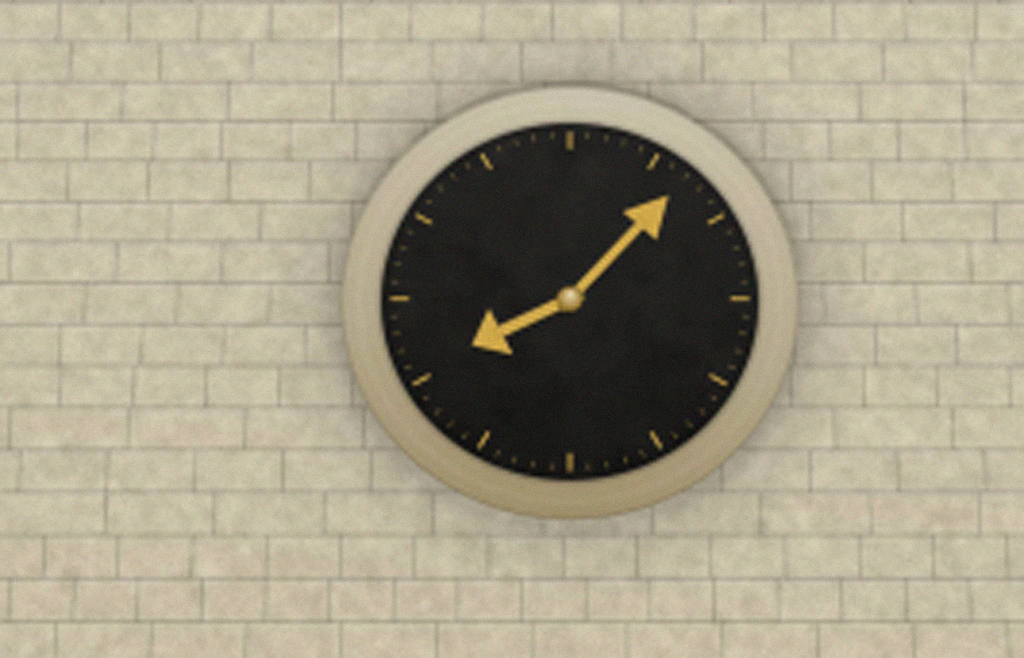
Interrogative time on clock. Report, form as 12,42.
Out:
8,07
